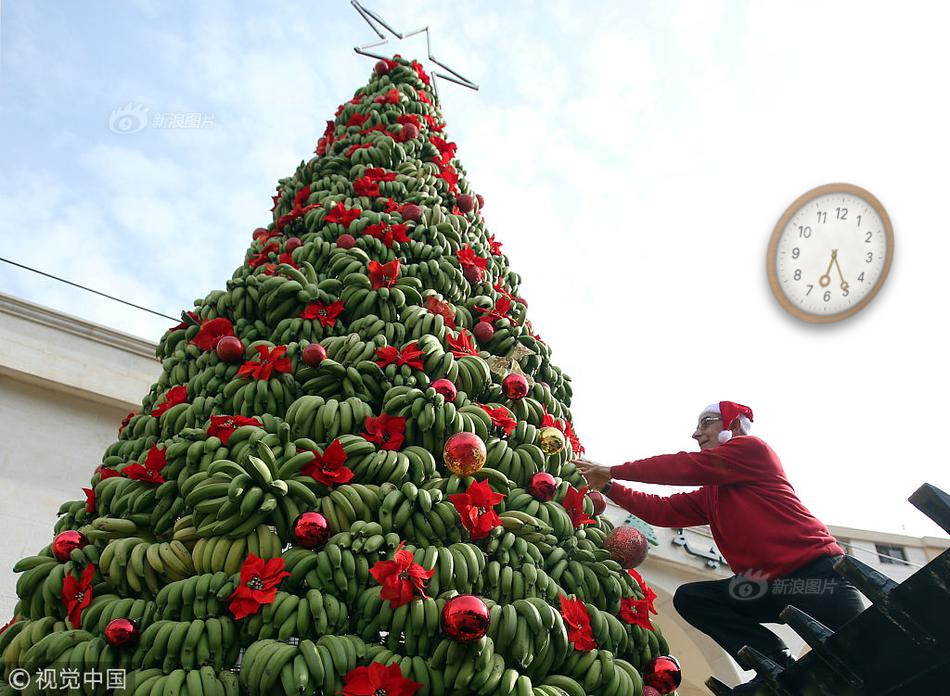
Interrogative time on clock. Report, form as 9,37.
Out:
6,25
